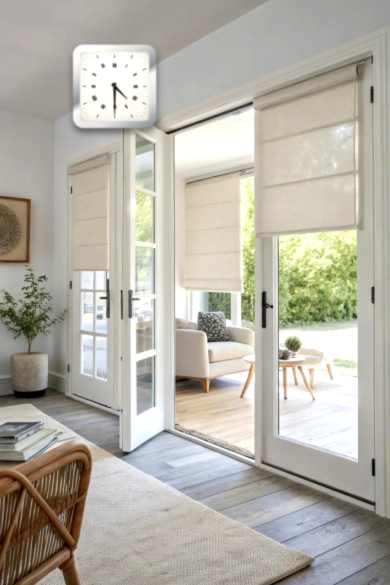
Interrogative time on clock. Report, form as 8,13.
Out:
4,30
